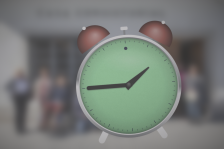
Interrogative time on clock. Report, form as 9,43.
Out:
1,45
